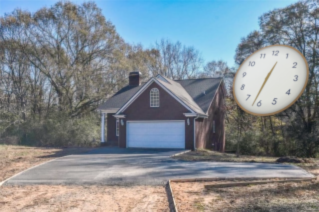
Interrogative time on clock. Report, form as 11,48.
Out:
12,32
